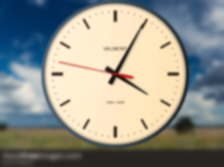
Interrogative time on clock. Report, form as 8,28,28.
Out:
4,04,47
